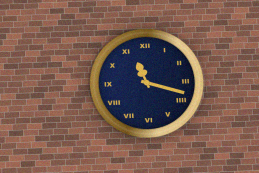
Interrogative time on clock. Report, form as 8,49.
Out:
11,18
